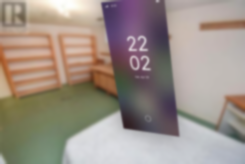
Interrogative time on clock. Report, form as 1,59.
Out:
22,02
